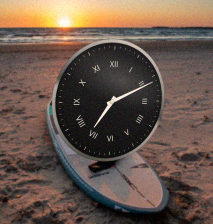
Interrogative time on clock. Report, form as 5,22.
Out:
7,11
